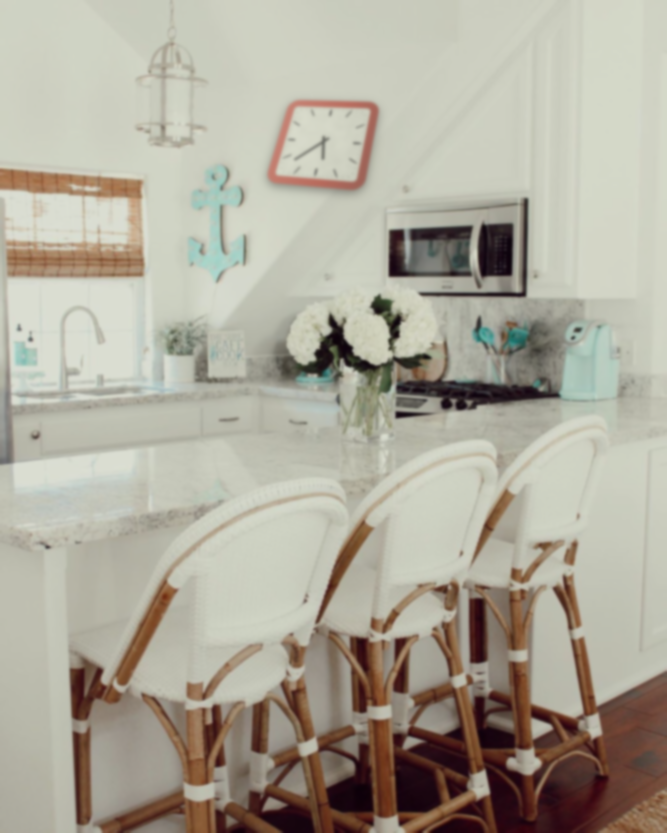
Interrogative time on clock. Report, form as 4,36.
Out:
5,38
